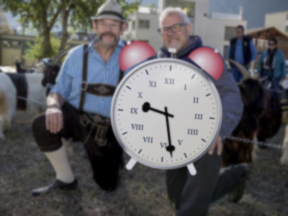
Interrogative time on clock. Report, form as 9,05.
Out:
9,28
